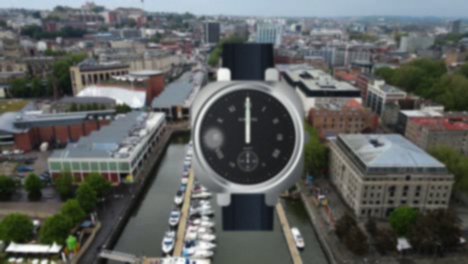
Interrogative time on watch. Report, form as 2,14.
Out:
12,00
